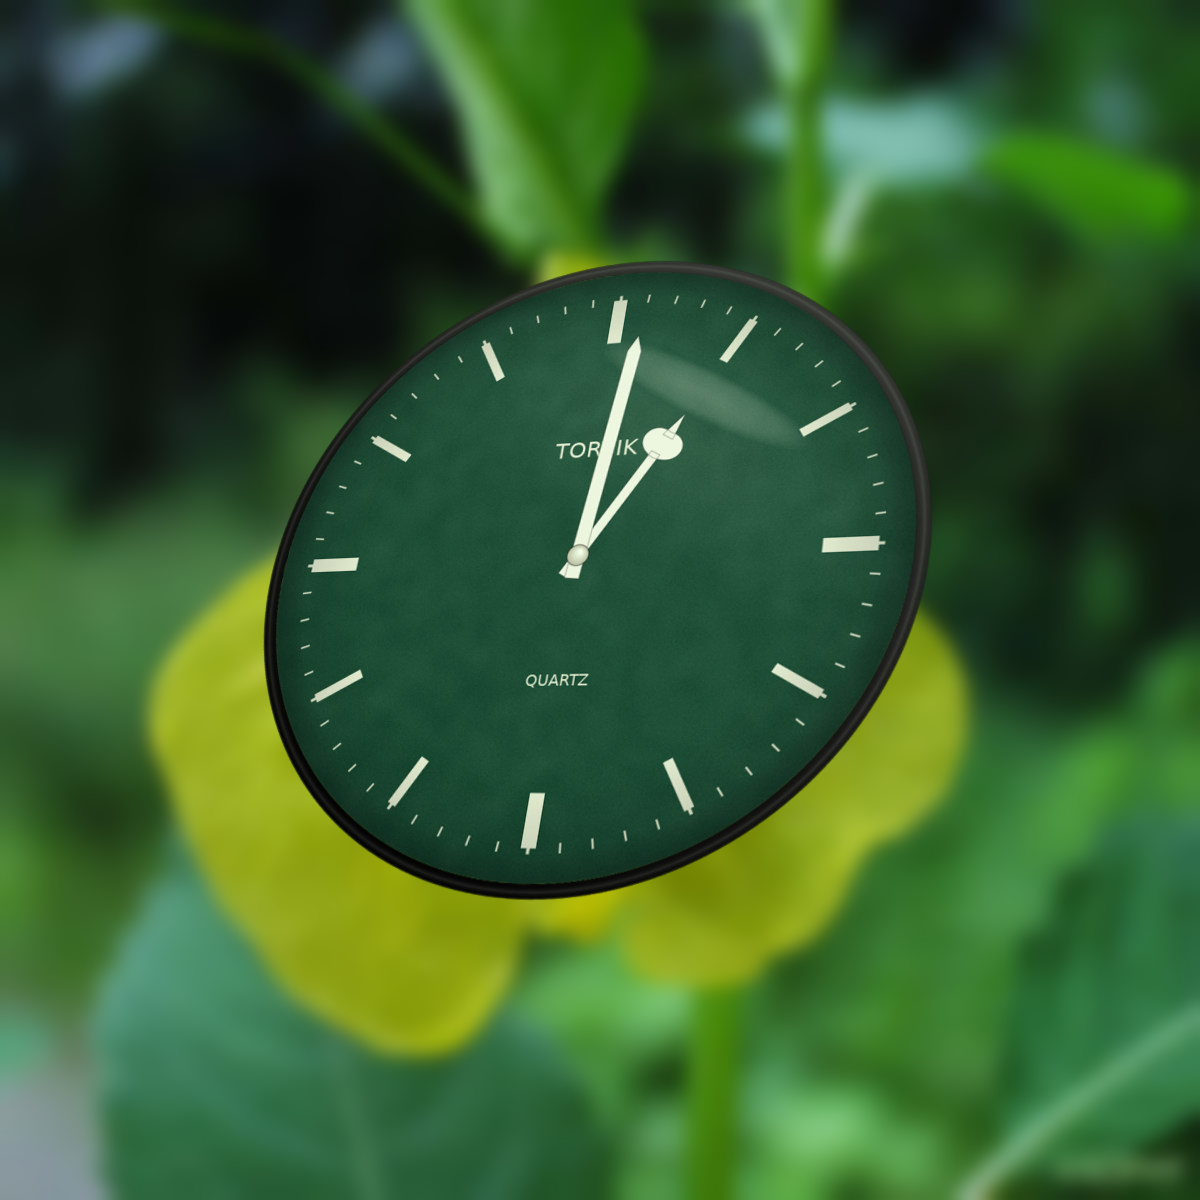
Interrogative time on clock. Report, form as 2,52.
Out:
1,01
